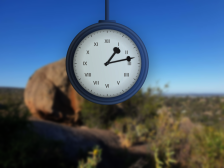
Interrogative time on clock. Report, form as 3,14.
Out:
1,13
